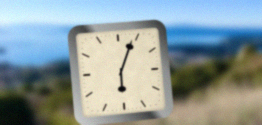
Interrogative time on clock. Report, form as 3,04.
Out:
6,04
